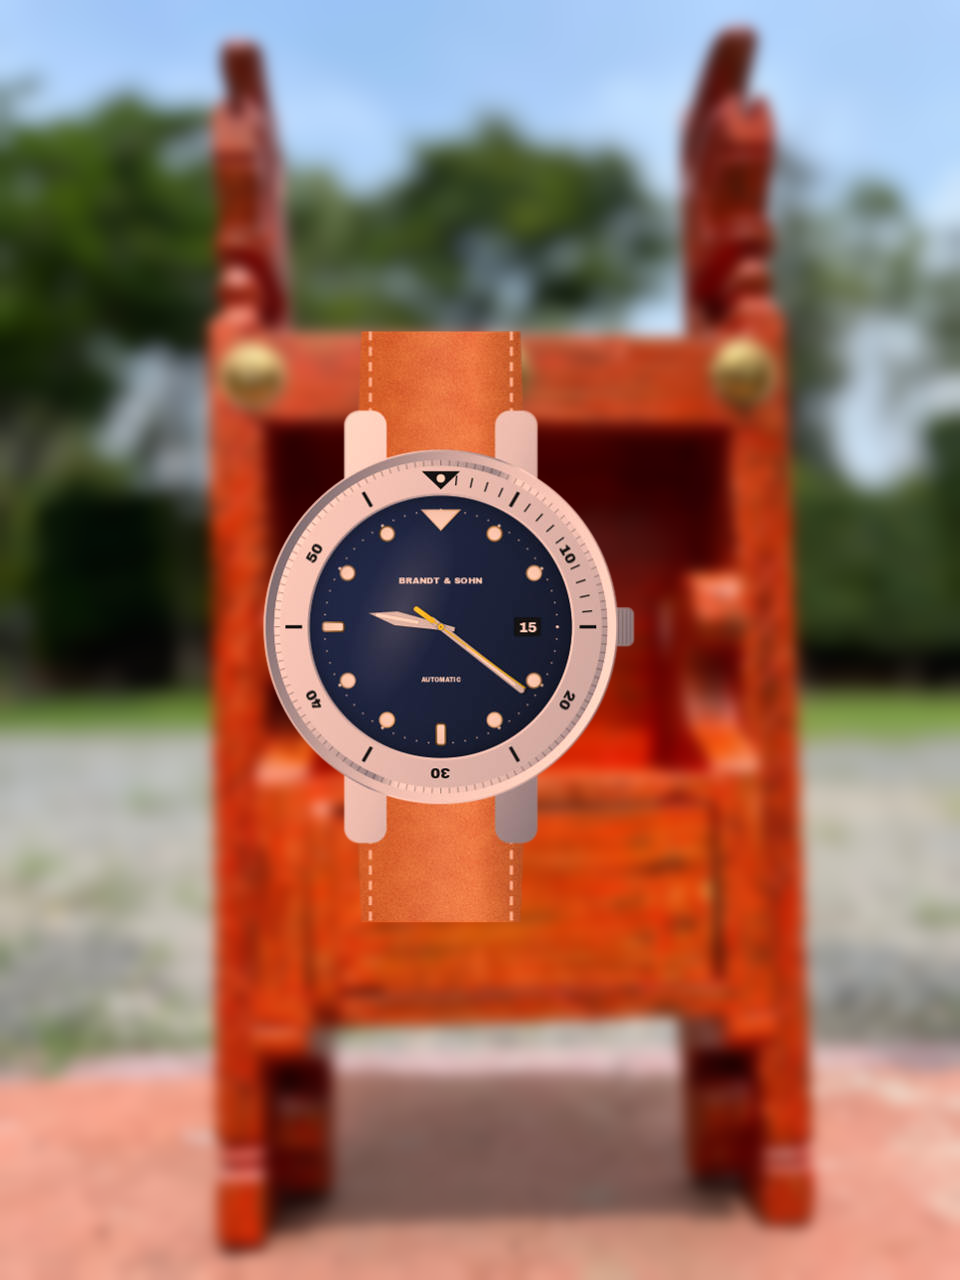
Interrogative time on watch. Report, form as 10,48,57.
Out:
9,21,21
